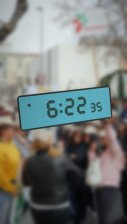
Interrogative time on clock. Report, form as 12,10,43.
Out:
6,22,35
